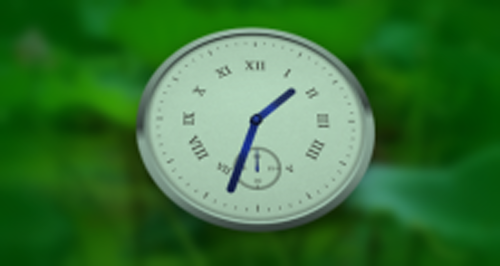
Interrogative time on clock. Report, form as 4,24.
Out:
1,33
